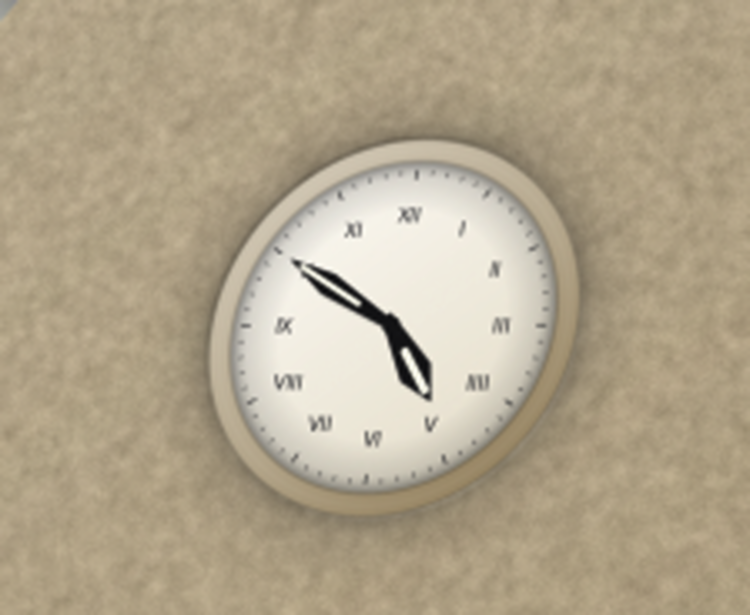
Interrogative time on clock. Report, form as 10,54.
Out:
4,50
